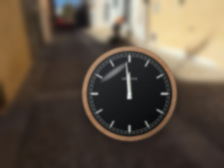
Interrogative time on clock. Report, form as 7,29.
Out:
11,59
